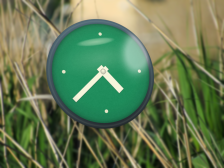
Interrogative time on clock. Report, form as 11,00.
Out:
4,38
